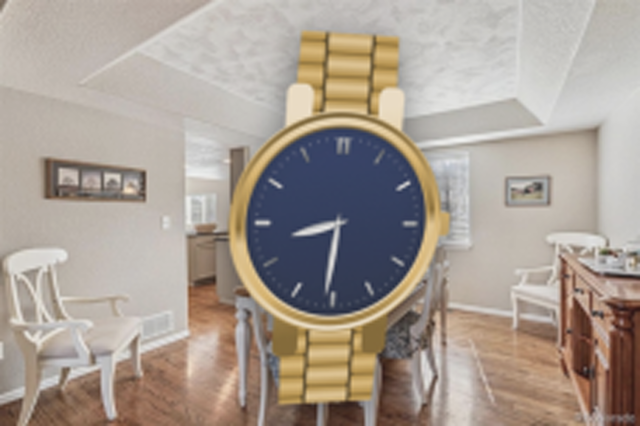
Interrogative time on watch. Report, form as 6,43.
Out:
8,31
